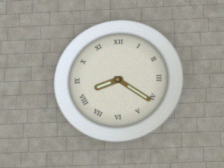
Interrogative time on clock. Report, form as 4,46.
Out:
8,21
